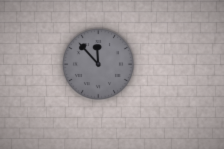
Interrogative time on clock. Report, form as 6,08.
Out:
11,53
